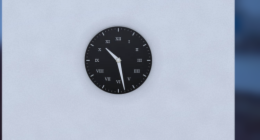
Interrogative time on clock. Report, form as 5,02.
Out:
10,28
